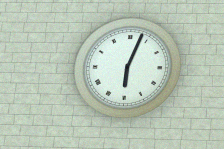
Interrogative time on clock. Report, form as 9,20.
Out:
6,03
